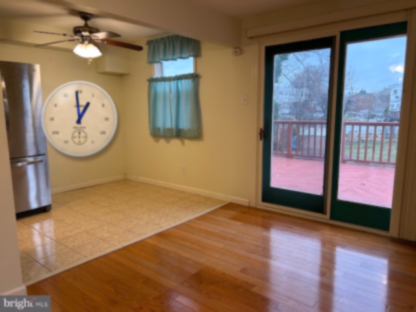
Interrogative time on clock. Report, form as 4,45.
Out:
12,59
